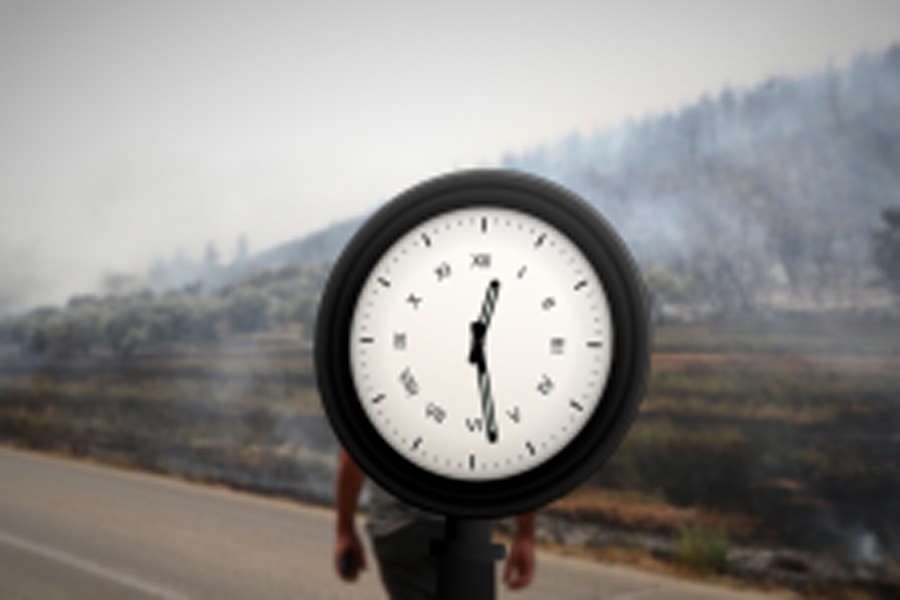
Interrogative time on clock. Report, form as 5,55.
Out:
12,28
